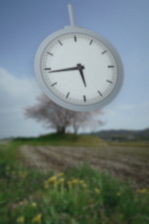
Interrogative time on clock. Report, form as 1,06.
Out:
5,44
